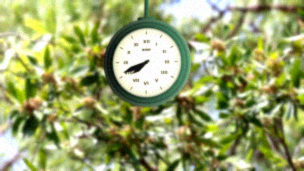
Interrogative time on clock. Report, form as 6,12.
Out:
7,41
